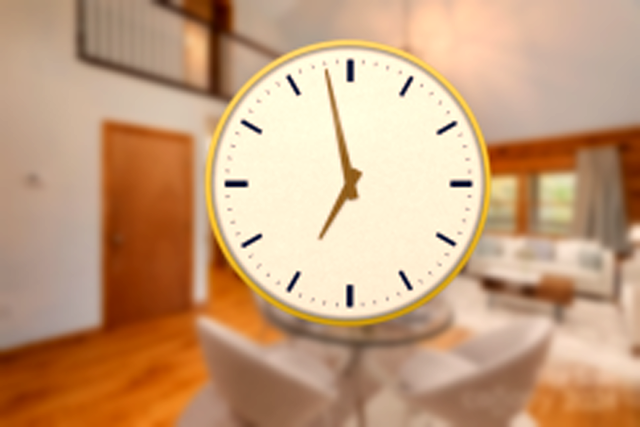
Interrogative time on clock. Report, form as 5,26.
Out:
6,58
